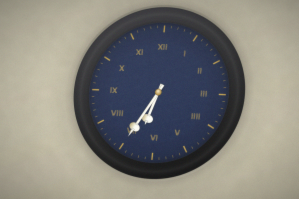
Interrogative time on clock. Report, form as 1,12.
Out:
6,35
